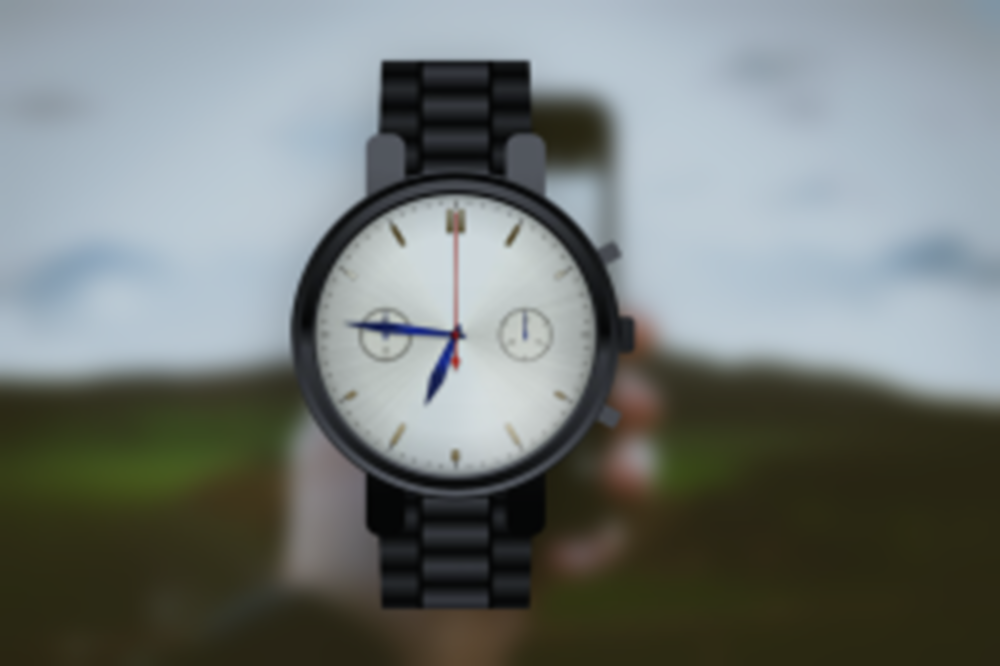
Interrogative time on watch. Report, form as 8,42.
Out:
6,46
